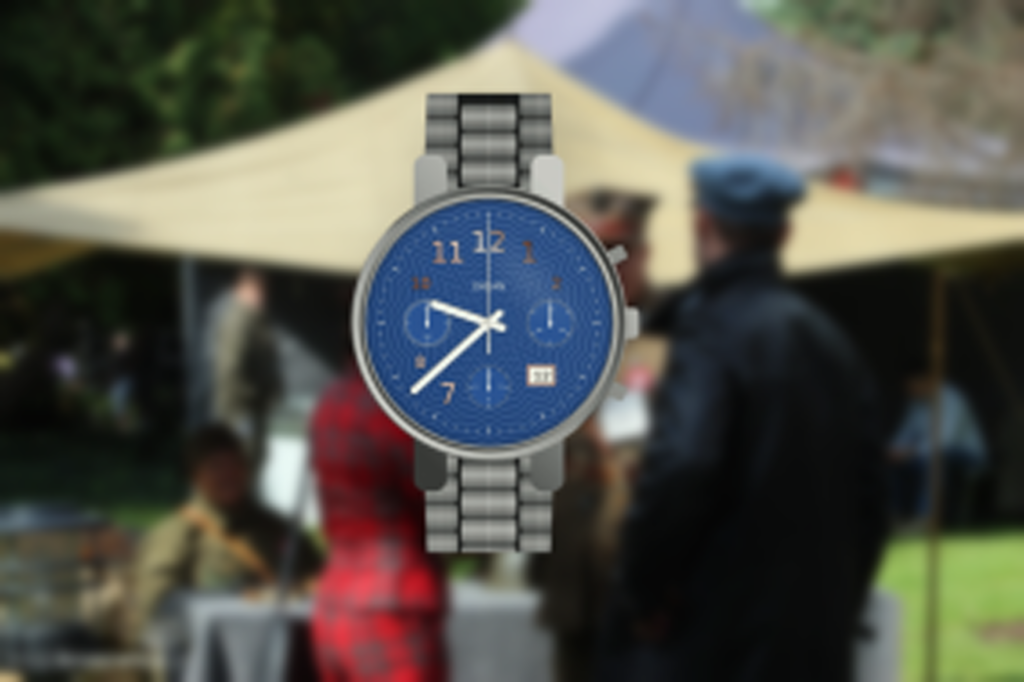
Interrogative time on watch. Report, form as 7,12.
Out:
9,38
